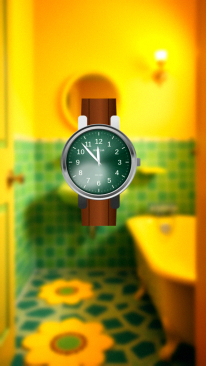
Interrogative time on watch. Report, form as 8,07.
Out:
11,53
